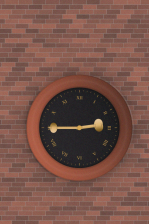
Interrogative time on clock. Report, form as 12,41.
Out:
2,45
